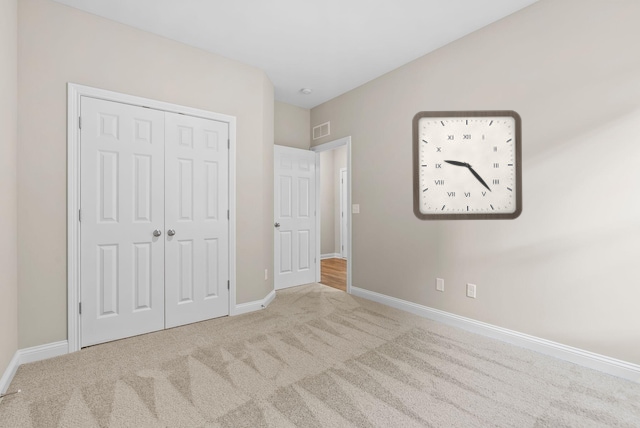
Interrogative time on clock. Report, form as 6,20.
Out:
9,23
